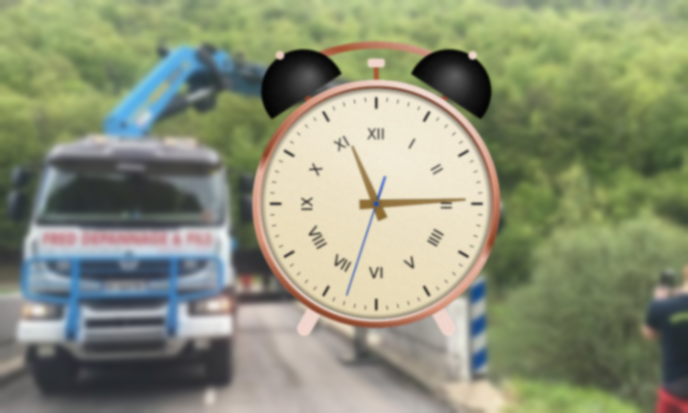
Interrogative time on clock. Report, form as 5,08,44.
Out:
11,14,33
